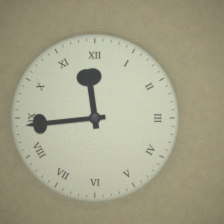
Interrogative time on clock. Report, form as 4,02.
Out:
11,44
